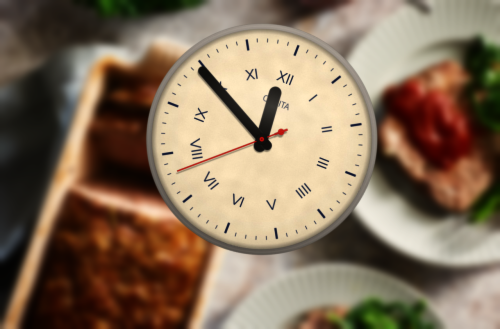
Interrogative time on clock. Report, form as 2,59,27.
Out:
11,49,38
